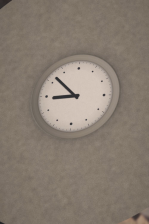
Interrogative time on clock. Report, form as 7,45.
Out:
8,52
